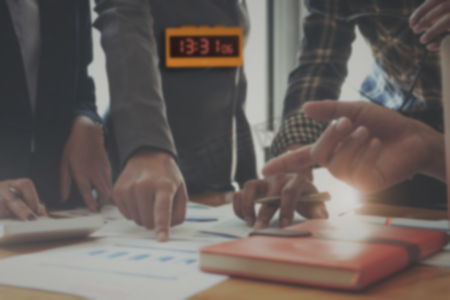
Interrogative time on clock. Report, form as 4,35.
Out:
13,31
